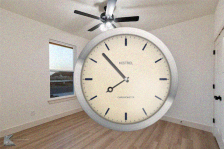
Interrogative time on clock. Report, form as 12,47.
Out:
7,53
